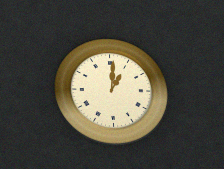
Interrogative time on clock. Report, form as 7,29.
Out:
1,01
